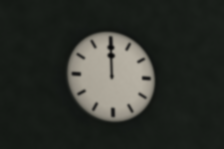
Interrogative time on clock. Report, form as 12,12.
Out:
12,00
